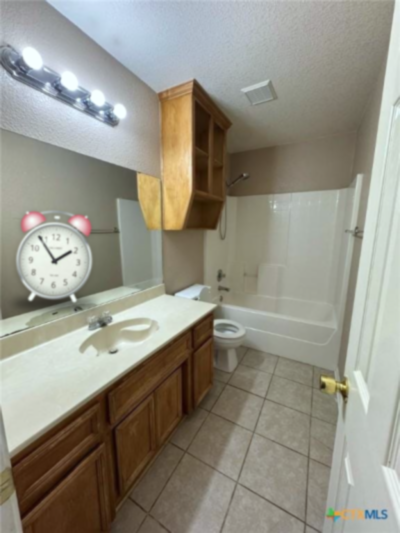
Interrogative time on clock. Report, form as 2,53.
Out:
1,54
